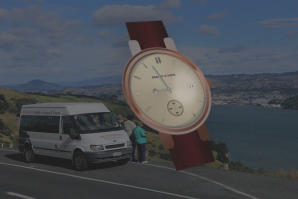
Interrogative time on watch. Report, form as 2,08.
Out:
8,57
